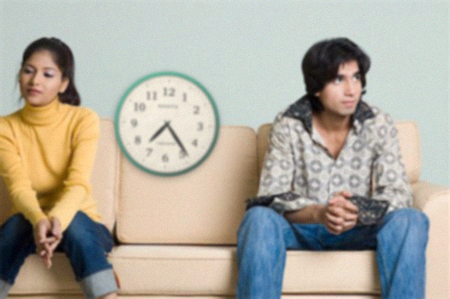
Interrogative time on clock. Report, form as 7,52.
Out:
7,24
